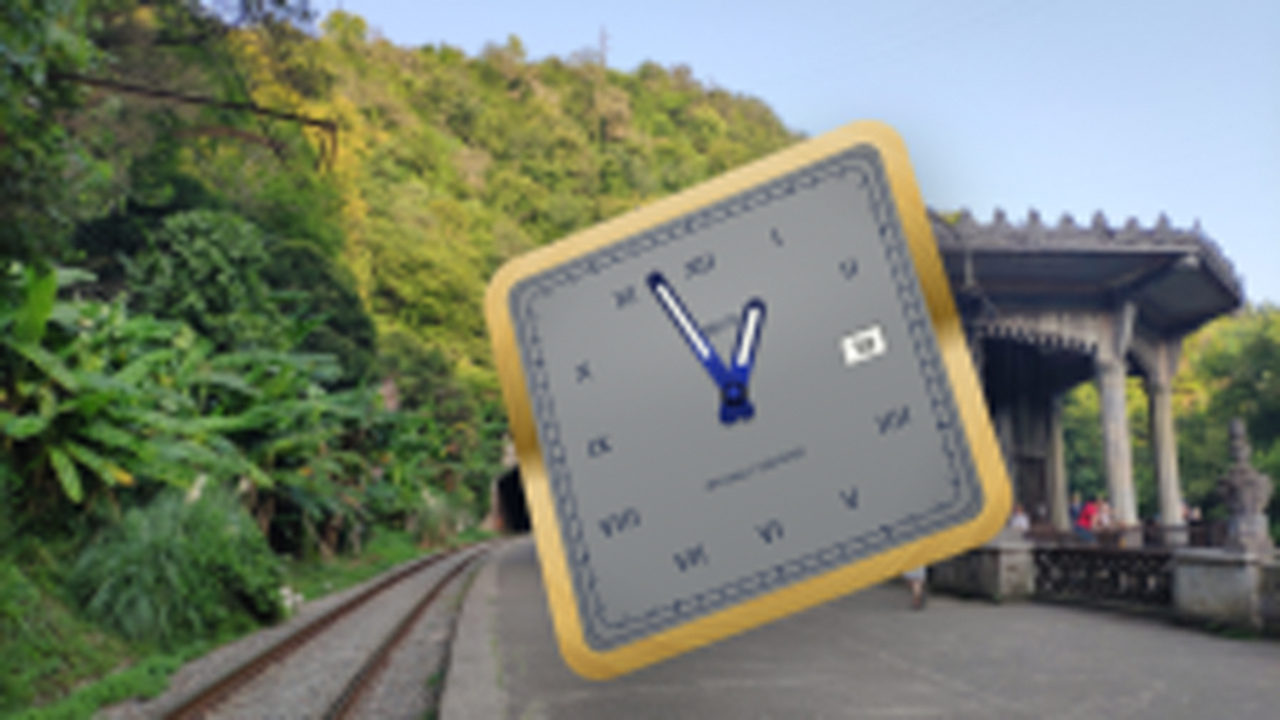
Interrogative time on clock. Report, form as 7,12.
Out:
12,57
